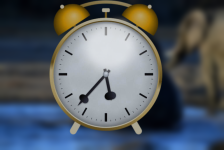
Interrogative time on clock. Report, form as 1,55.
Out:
5,37
